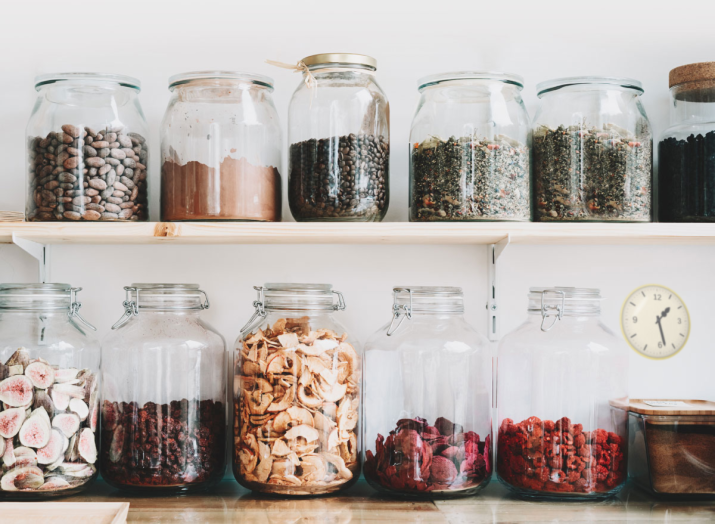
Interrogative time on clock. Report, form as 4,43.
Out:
1,28
